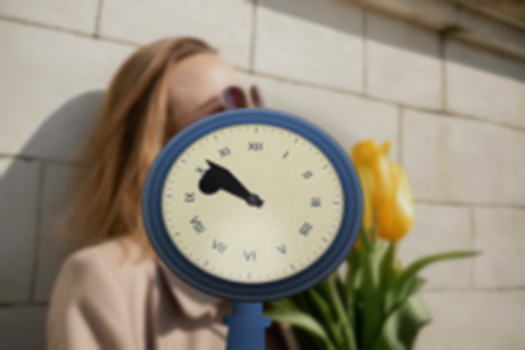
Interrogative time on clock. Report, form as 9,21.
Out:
9,52
